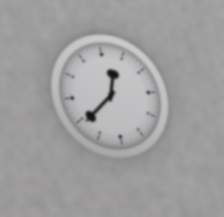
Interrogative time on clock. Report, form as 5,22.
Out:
12,39
